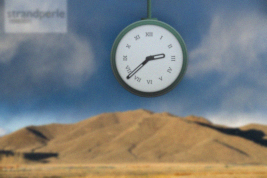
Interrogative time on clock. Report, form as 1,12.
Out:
2,38
